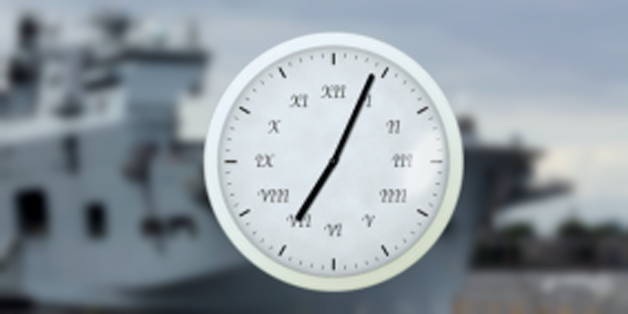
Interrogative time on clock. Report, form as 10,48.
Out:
7,04
